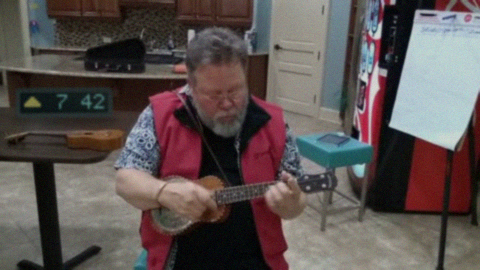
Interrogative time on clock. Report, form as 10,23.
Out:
7,42
